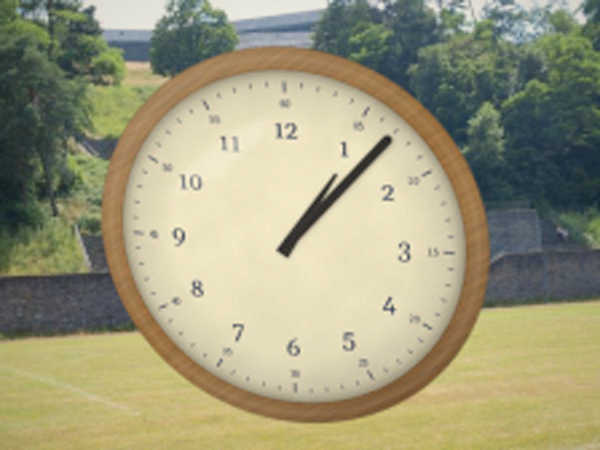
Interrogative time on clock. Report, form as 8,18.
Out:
1,07
